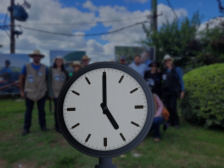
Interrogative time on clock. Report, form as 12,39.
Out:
5,00
